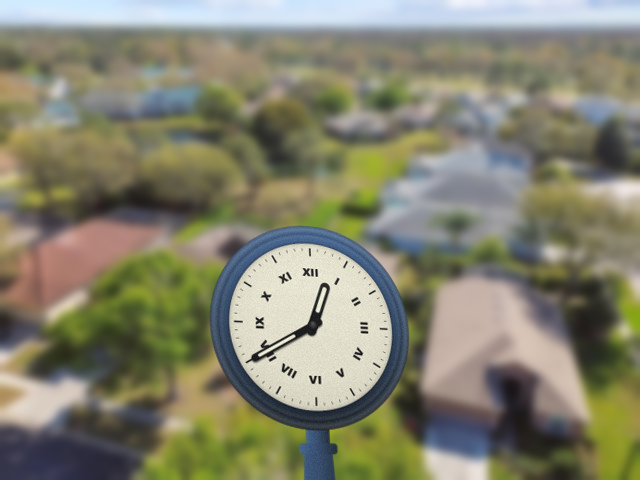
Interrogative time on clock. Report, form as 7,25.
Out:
12,40
